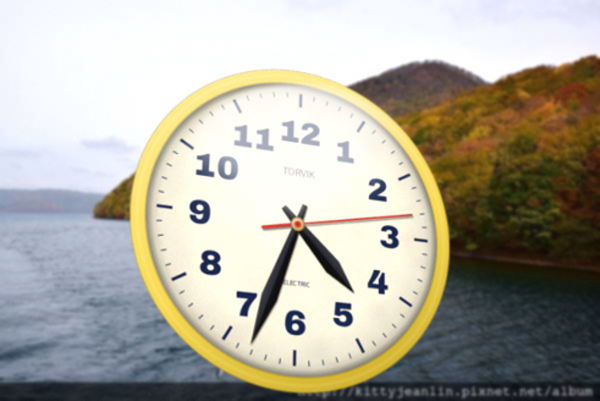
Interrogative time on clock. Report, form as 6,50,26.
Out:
4,33,13
